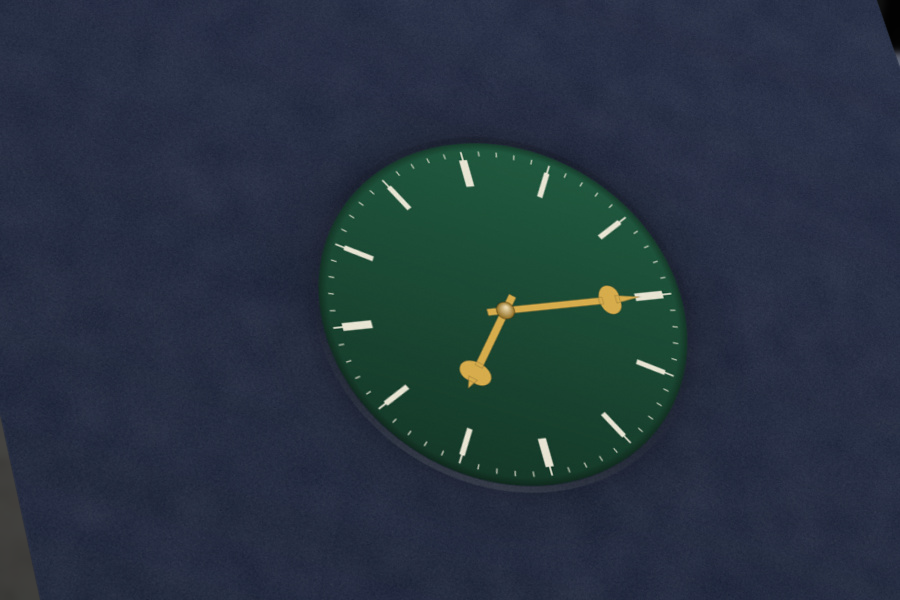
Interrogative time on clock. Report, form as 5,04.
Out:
7,15
